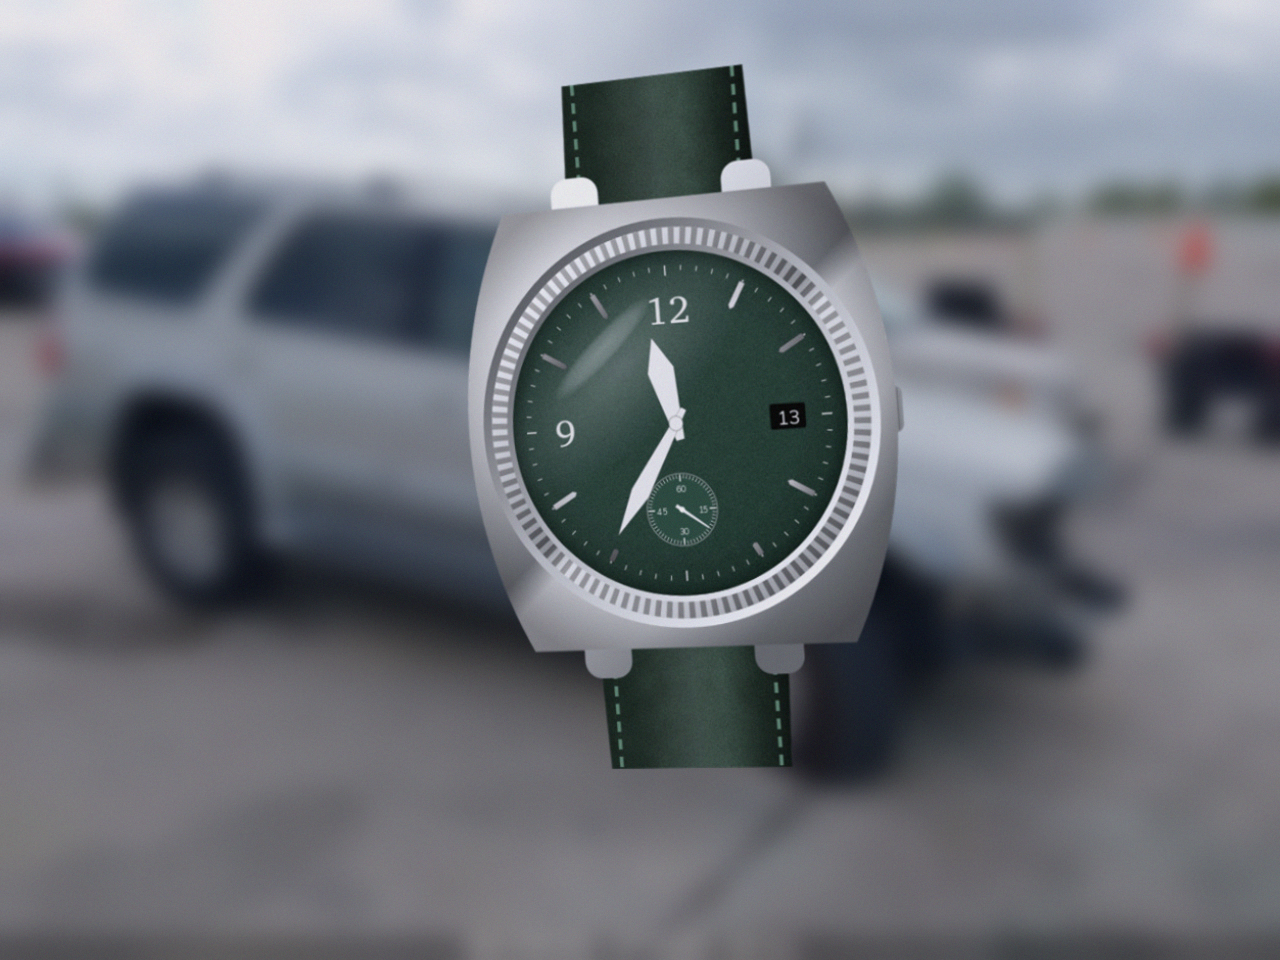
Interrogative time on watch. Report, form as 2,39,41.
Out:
11,35,21
